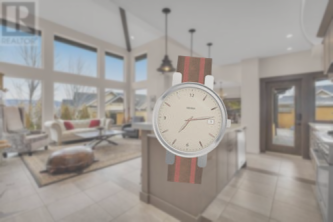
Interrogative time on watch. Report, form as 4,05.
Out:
7,13
